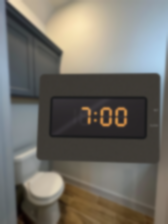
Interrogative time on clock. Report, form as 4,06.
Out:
7,00
